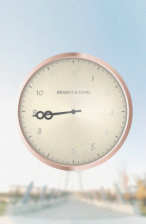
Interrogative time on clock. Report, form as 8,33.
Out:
8,44
